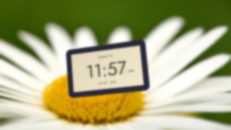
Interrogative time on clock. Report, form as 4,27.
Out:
11,57
